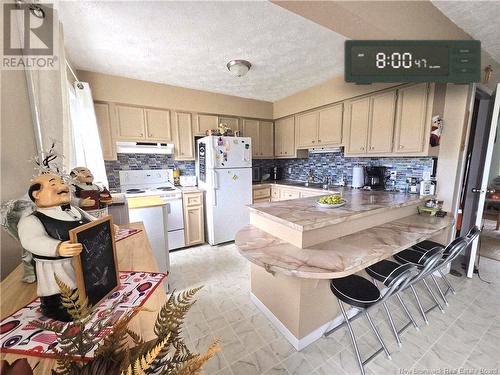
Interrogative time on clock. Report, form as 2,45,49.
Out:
8,00,47
